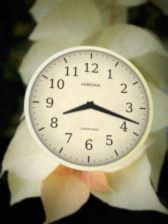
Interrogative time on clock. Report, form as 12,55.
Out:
8,18
